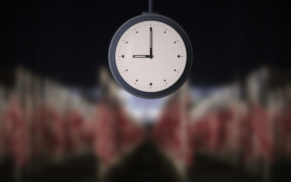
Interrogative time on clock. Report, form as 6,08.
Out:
9,00
